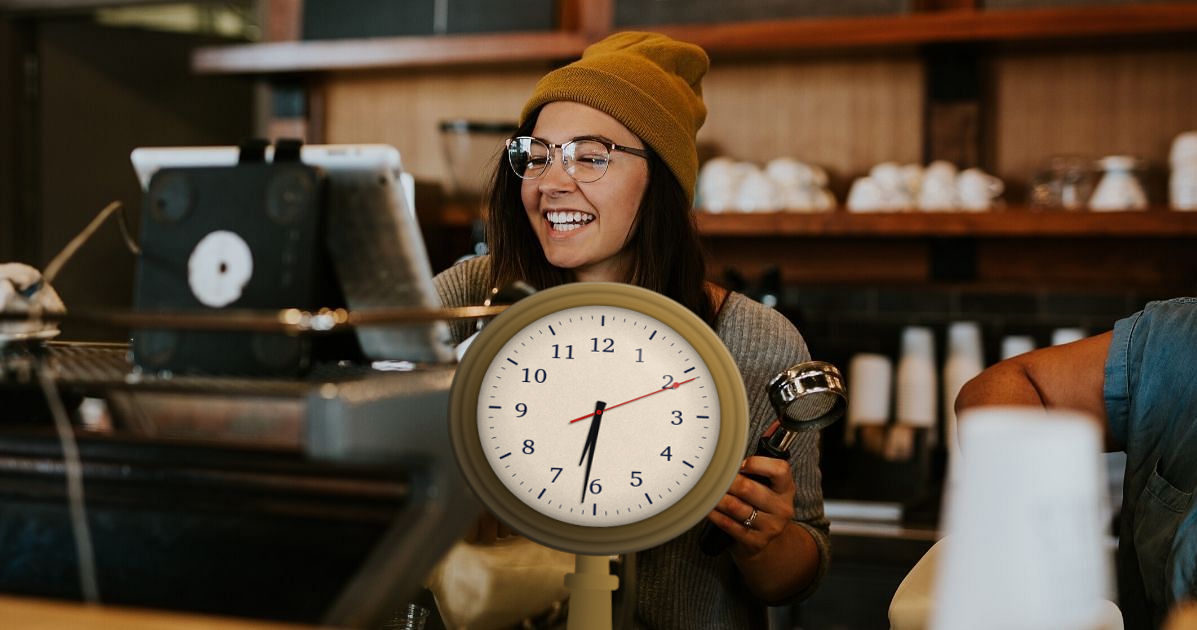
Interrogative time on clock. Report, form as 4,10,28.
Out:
6,31,11
